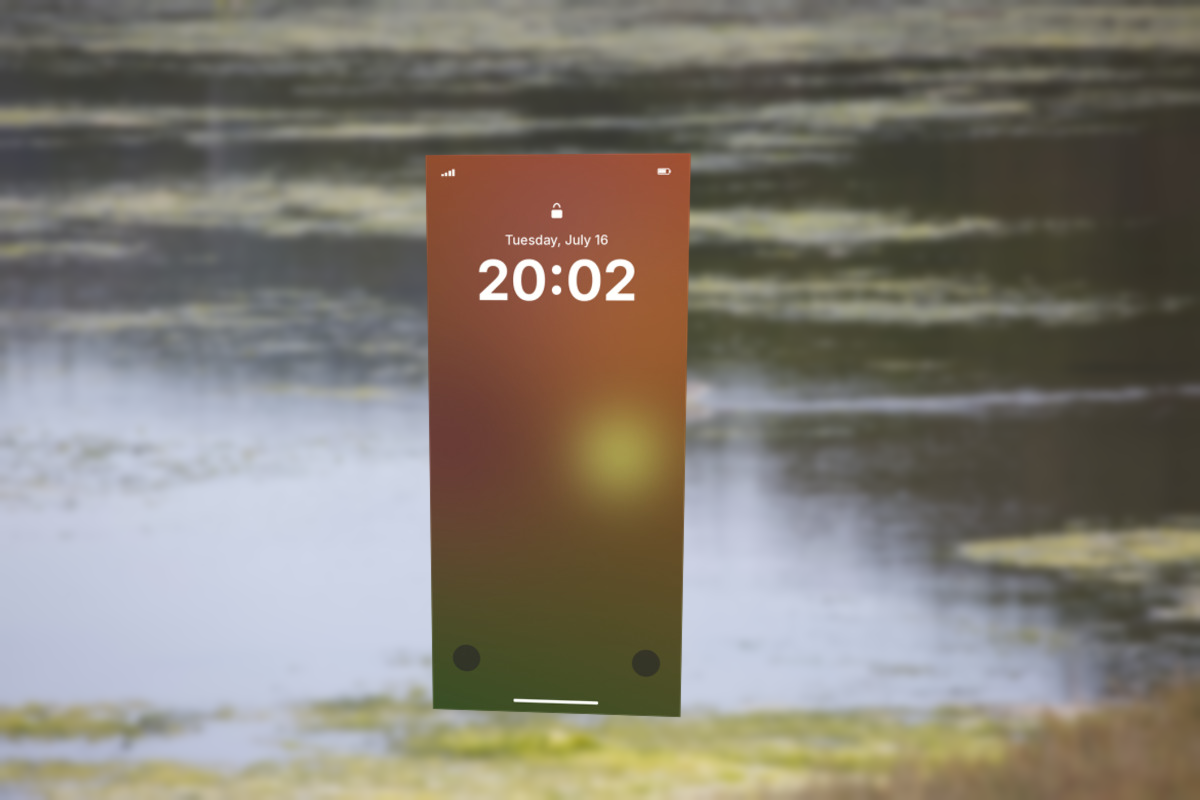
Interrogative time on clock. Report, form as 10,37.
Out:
20,02
